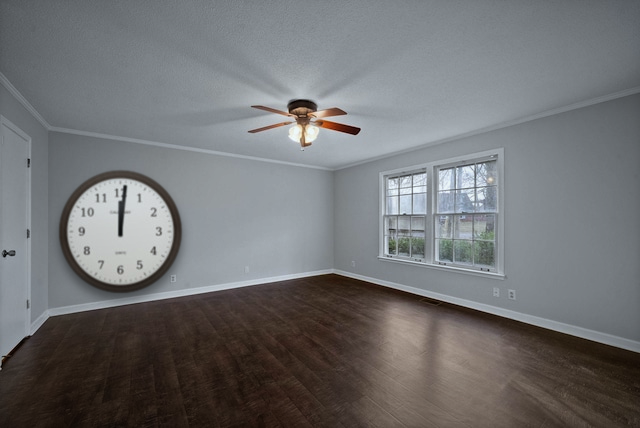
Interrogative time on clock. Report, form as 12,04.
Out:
12,01
